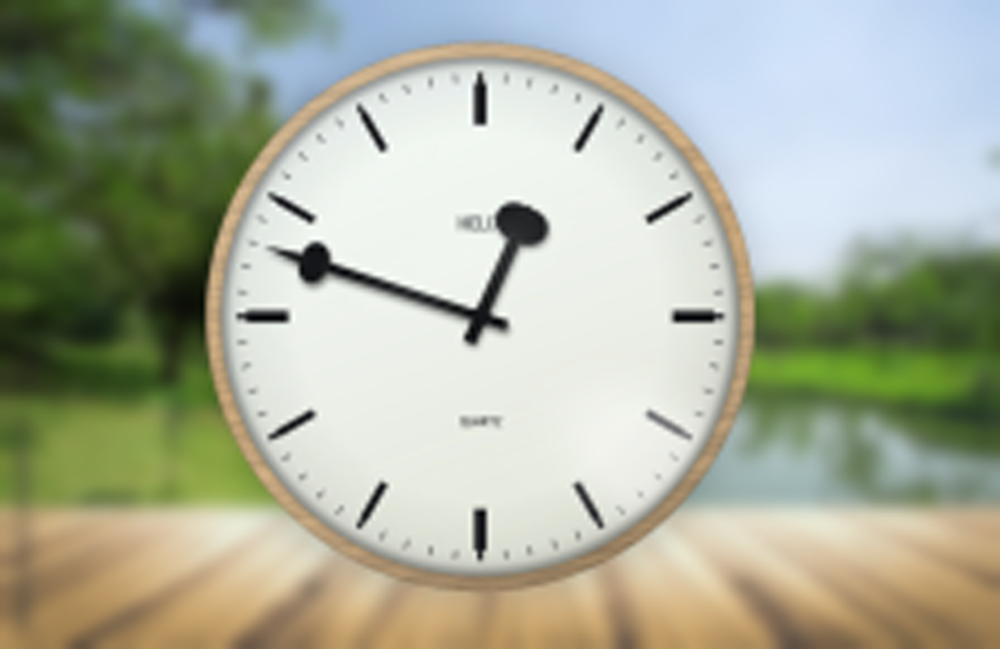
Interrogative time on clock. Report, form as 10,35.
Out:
12,48
